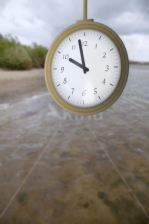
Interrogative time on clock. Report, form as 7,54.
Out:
9,58
